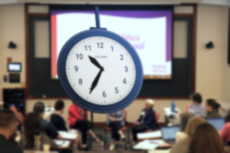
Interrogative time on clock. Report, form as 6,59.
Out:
10,35
